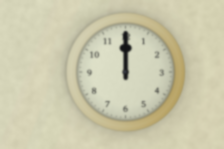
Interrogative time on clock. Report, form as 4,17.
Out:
12,00
